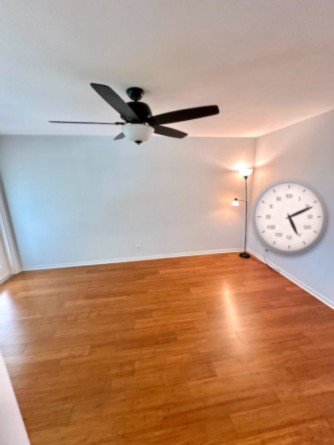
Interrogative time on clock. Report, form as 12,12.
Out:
5,11
